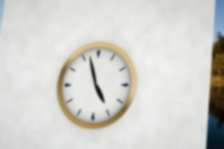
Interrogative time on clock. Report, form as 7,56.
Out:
4,57
